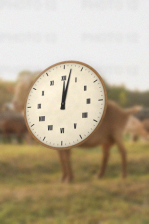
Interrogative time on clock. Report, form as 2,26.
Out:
12,02
